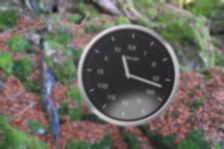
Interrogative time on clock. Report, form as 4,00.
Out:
11,17
